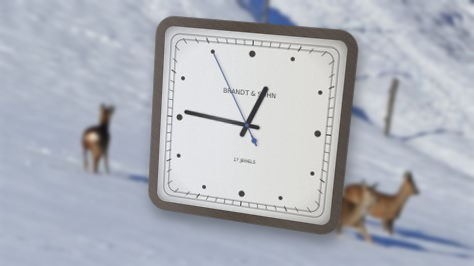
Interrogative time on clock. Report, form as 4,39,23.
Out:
12,45,55
